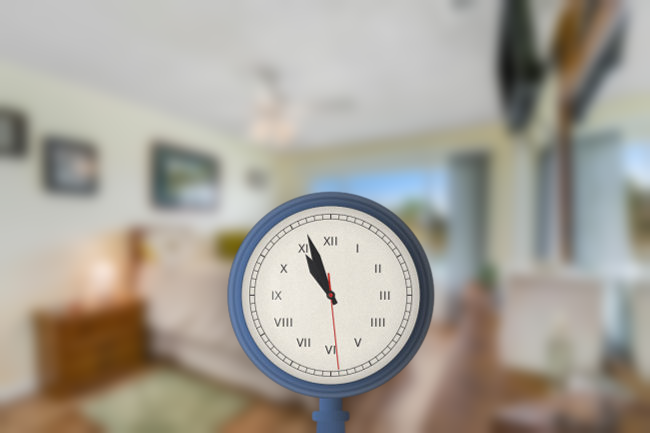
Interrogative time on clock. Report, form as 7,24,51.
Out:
10,56,29
